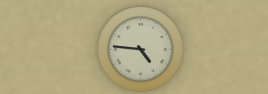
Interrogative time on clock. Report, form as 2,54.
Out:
4,46
